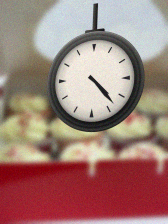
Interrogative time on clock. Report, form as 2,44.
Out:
4,23
